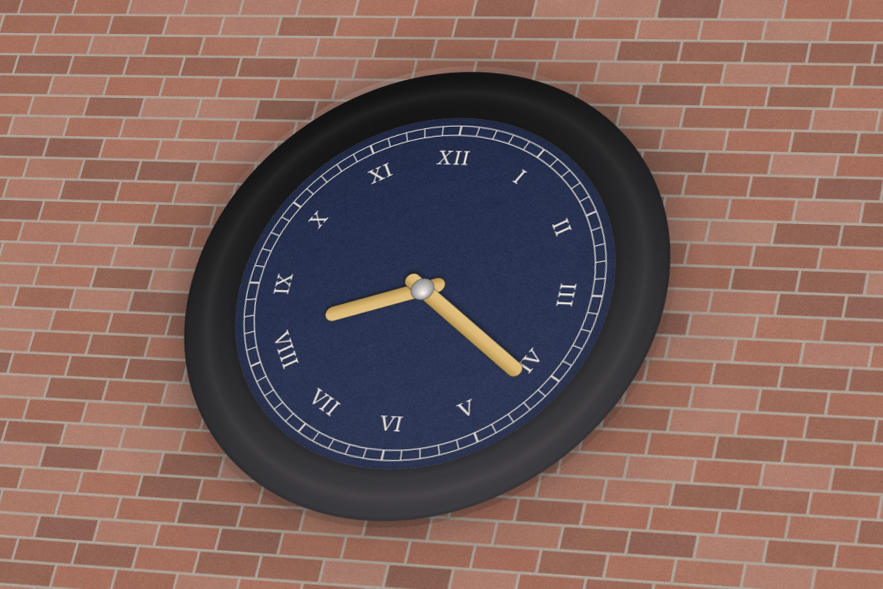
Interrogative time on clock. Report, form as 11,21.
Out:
8,21
